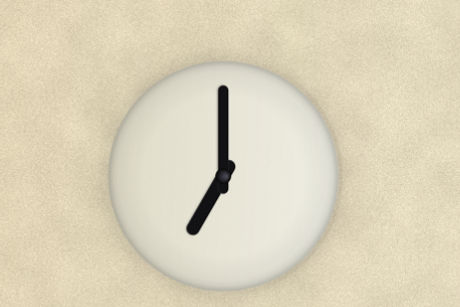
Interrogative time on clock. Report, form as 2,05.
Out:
7,00
